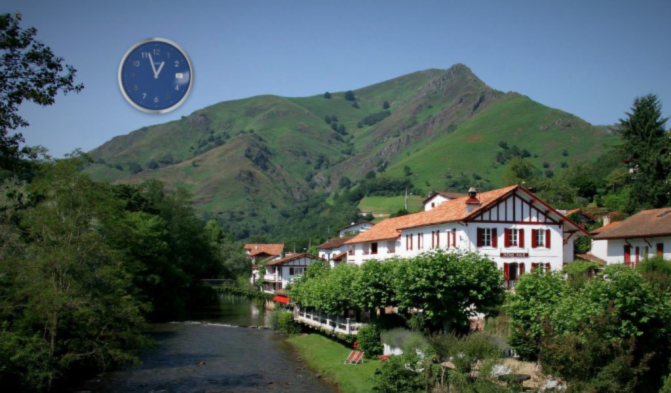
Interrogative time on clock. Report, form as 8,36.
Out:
12,57
